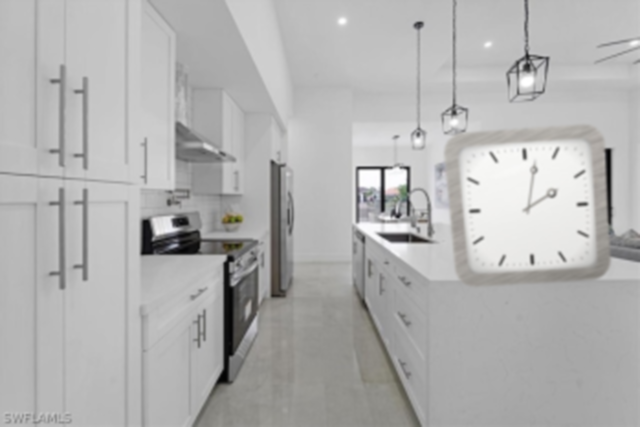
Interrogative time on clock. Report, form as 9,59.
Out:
2,02
